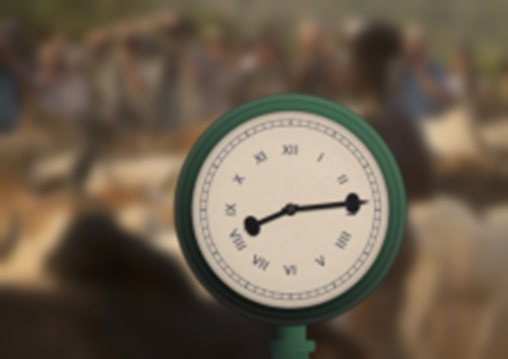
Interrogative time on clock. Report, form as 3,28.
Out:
8,14
